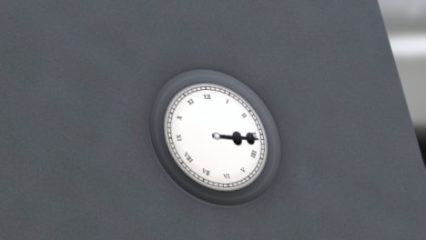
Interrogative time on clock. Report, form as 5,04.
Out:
3,16
